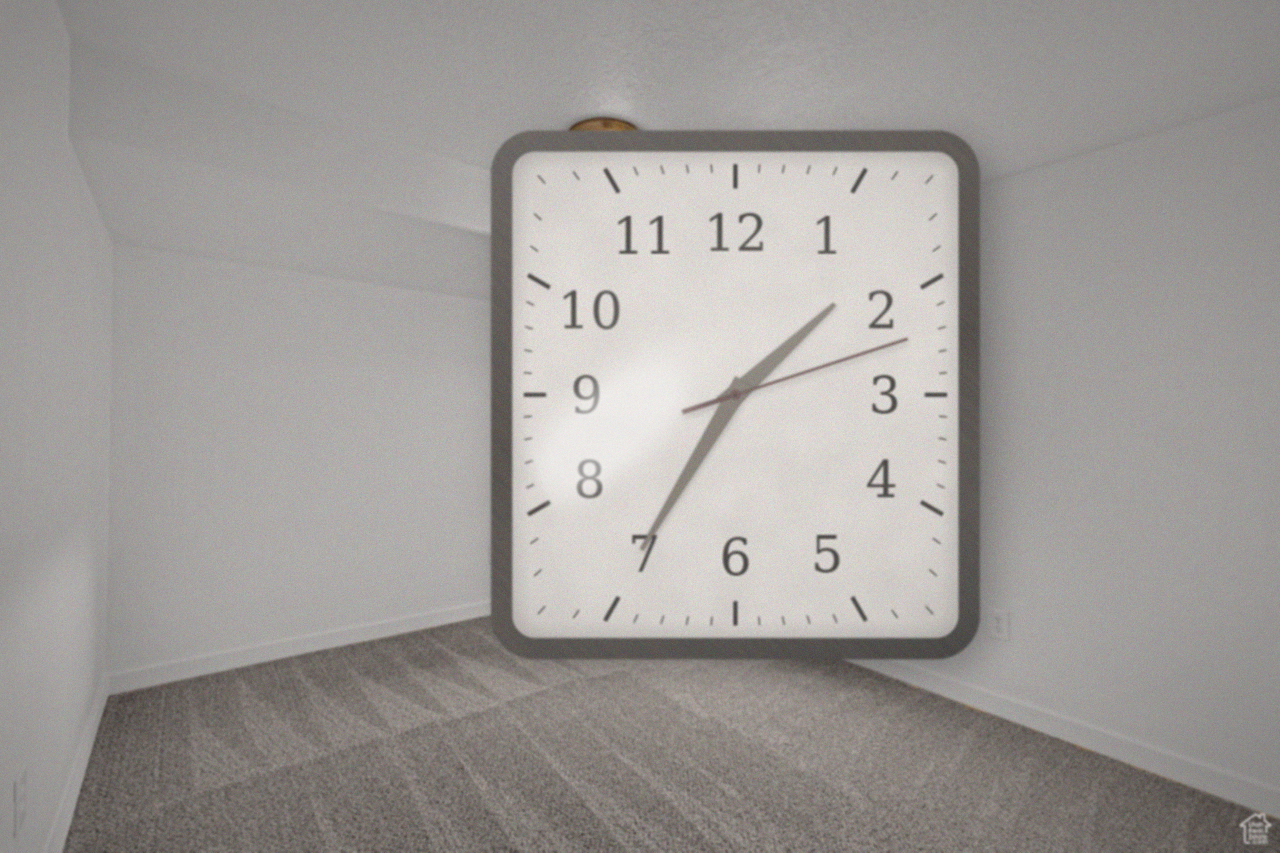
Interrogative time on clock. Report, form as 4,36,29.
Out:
1,35,12
